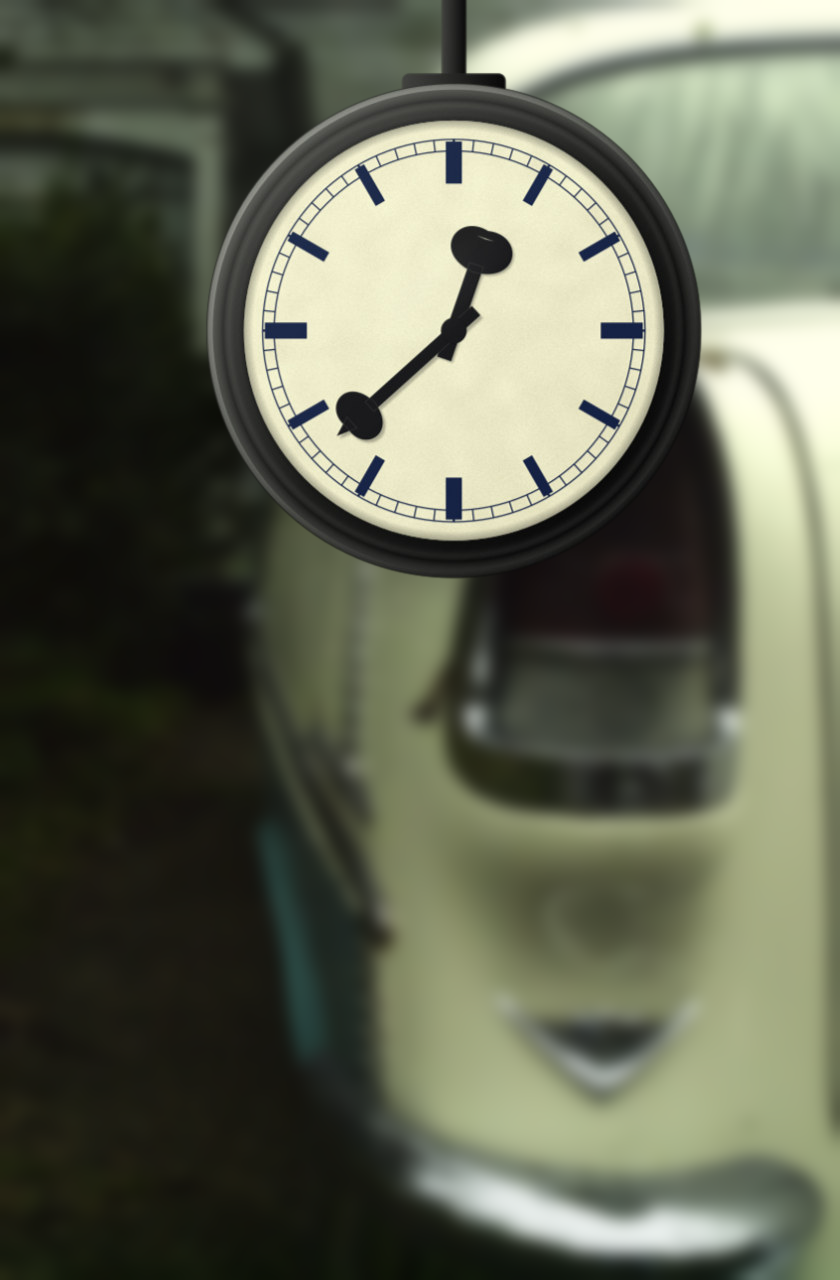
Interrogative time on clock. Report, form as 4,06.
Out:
12,38
